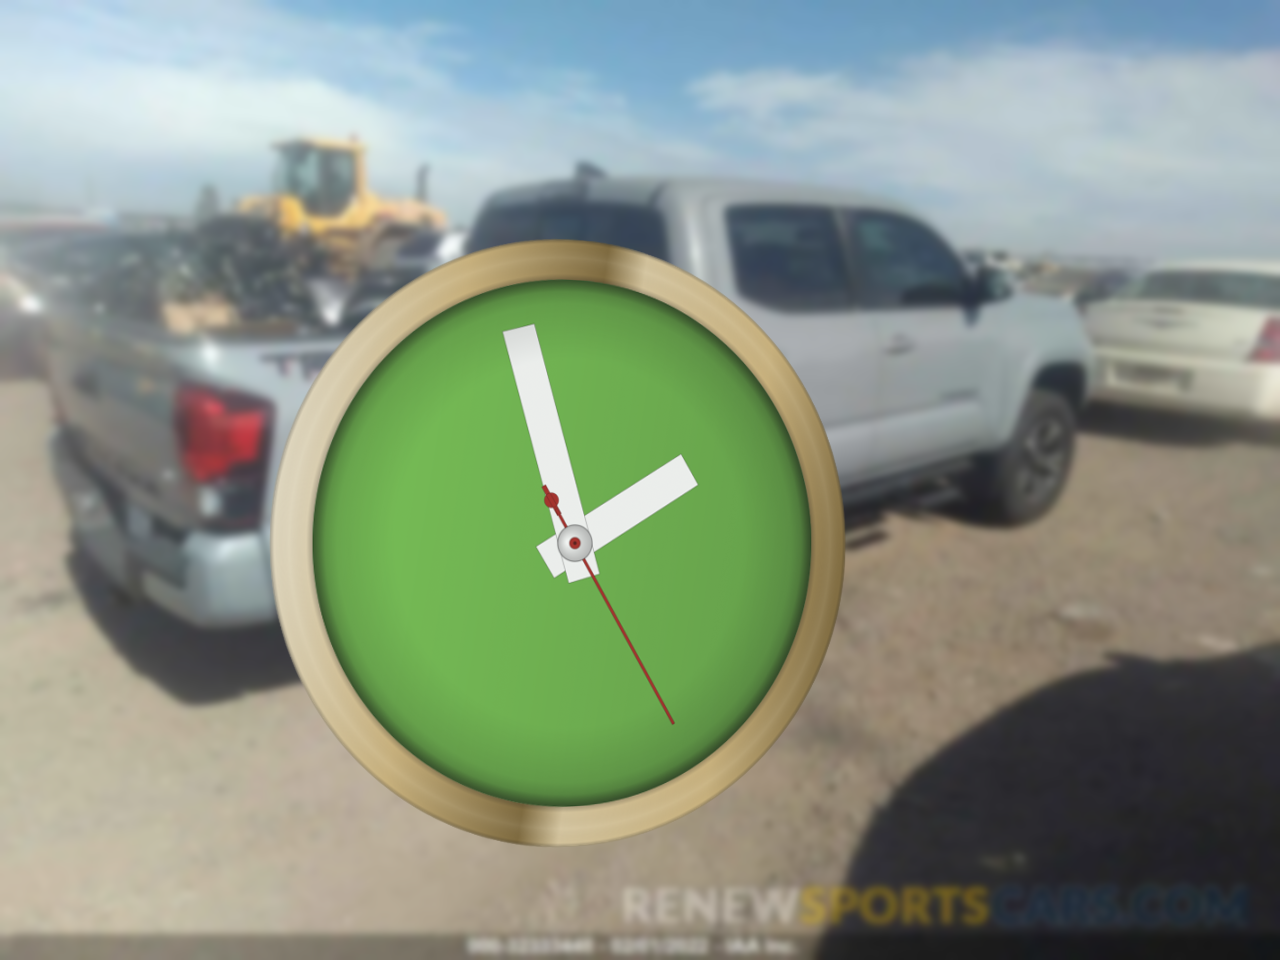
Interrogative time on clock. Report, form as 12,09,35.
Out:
1,57,25
